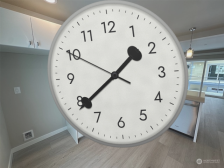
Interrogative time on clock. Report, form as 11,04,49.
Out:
1,38,50
